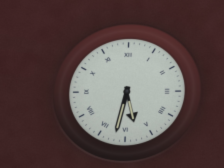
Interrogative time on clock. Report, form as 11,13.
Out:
5,32
